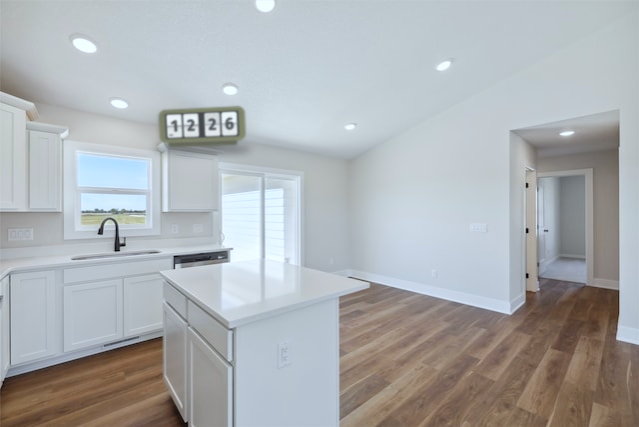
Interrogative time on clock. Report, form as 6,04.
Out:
12,26
